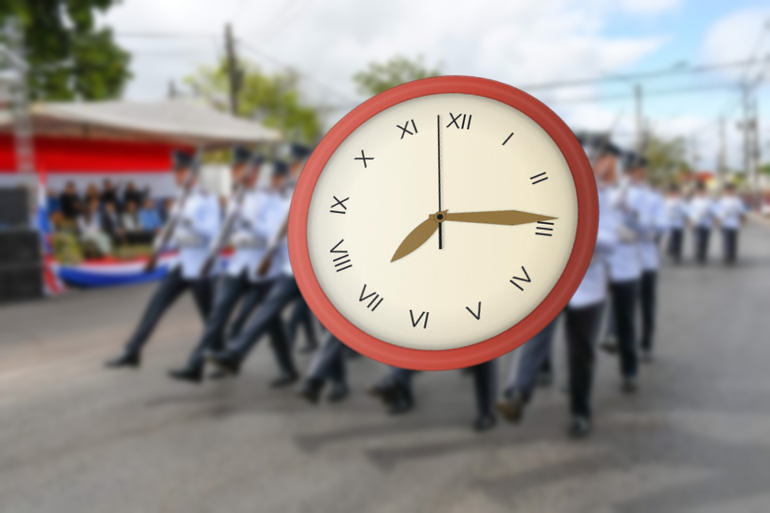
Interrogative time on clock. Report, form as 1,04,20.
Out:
7,13,58
